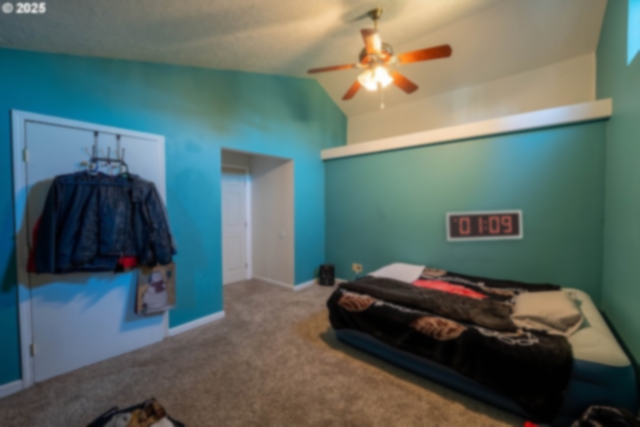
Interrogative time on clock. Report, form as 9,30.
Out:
1,09
